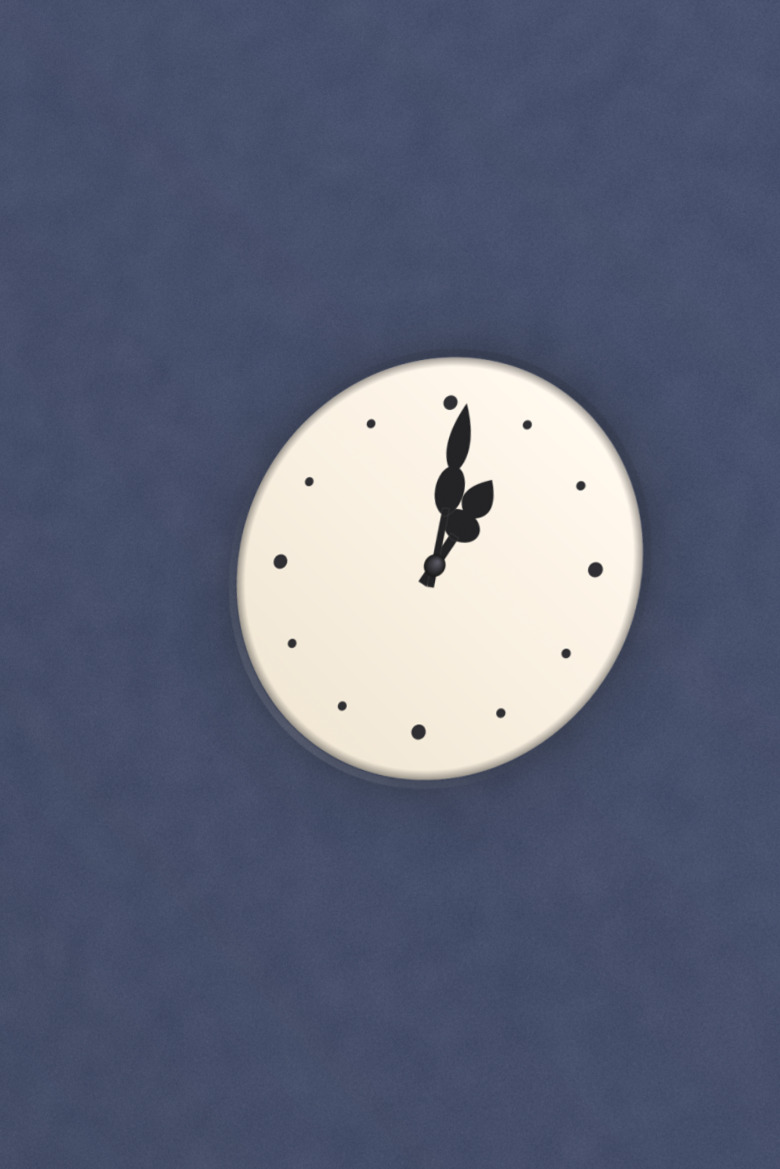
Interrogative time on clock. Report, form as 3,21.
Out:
1,01
